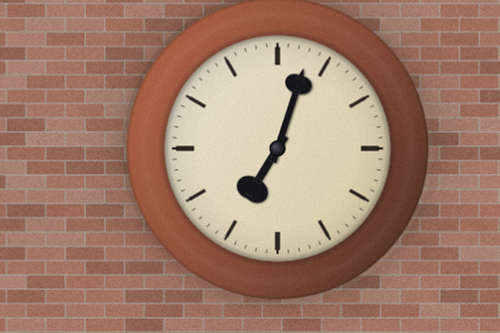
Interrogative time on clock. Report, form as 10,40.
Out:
7,03
